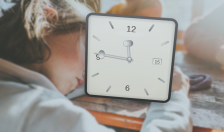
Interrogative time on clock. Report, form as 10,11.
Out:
11,46
